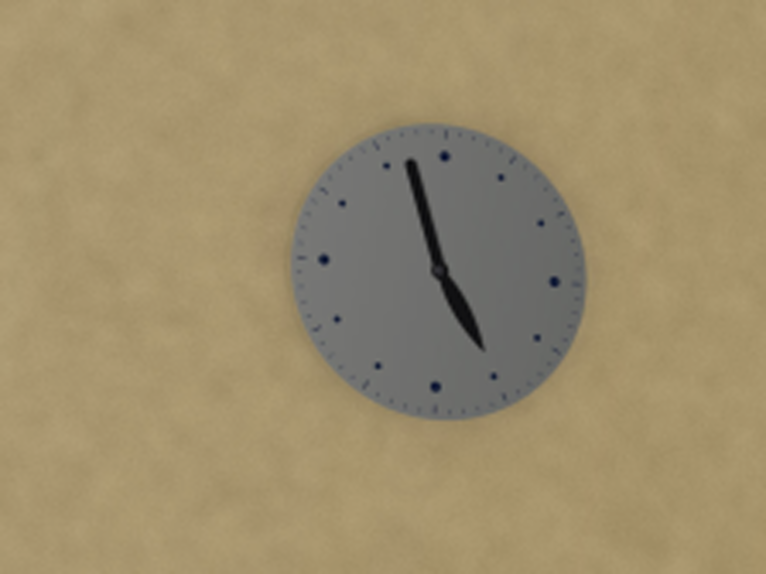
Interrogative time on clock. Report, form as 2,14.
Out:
4,57
